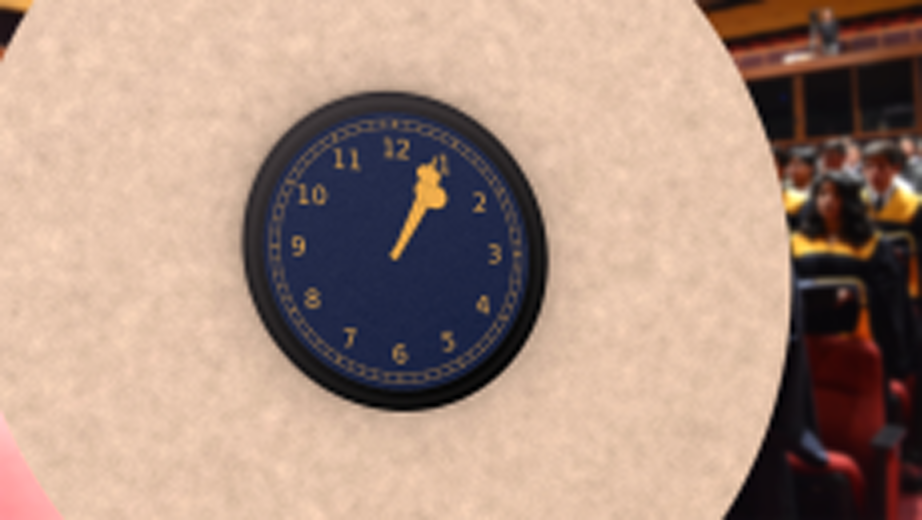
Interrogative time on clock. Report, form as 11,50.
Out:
1,04
